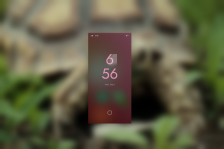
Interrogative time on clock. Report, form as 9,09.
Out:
6,56
